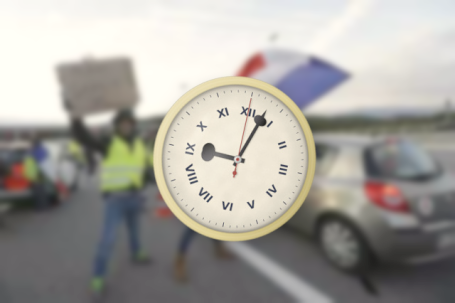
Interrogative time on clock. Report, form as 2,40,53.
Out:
9,03,00
